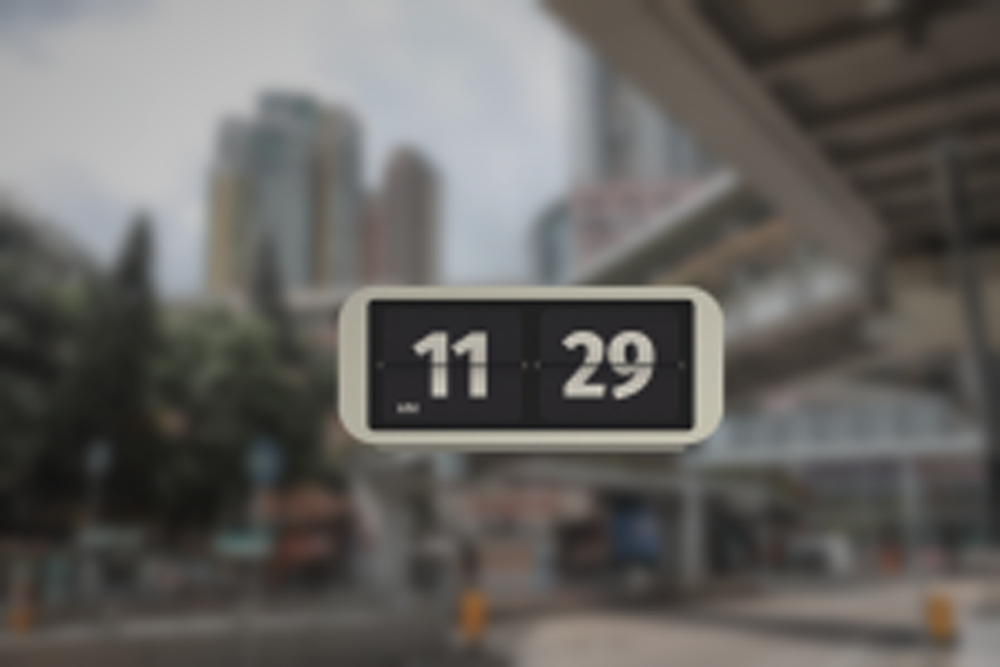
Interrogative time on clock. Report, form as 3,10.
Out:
11,29
